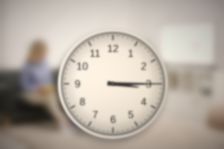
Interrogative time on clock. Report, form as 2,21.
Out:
3,15
